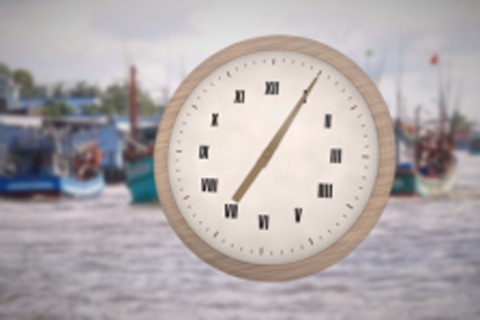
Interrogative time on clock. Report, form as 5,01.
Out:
7,05
